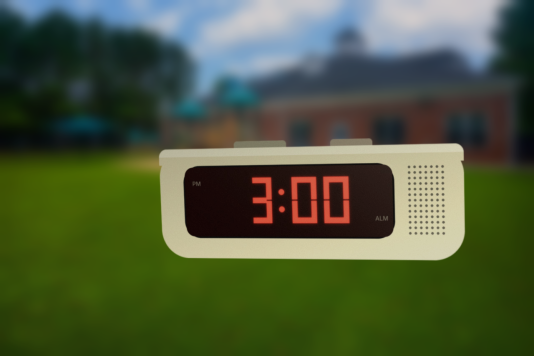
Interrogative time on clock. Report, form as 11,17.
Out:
3,00
